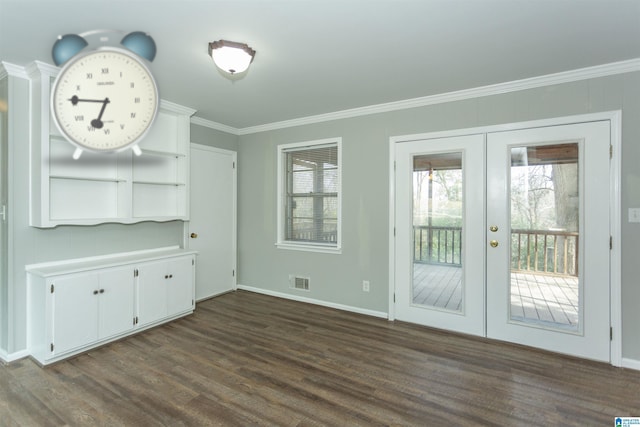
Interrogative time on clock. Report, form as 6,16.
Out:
6,46
